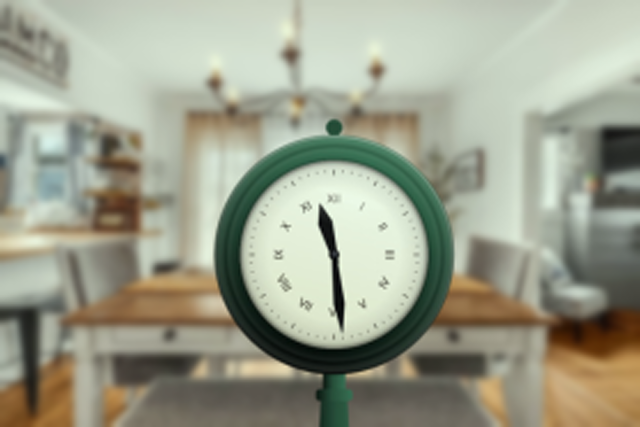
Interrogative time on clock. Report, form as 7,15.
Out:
11,29
